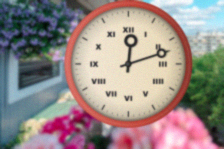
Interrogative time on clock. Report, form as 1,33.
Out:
12,12
